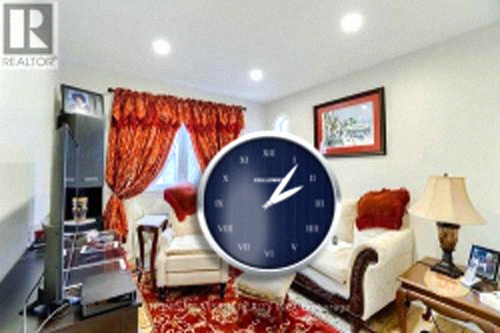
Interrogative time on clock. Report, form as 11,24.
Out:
2,06
